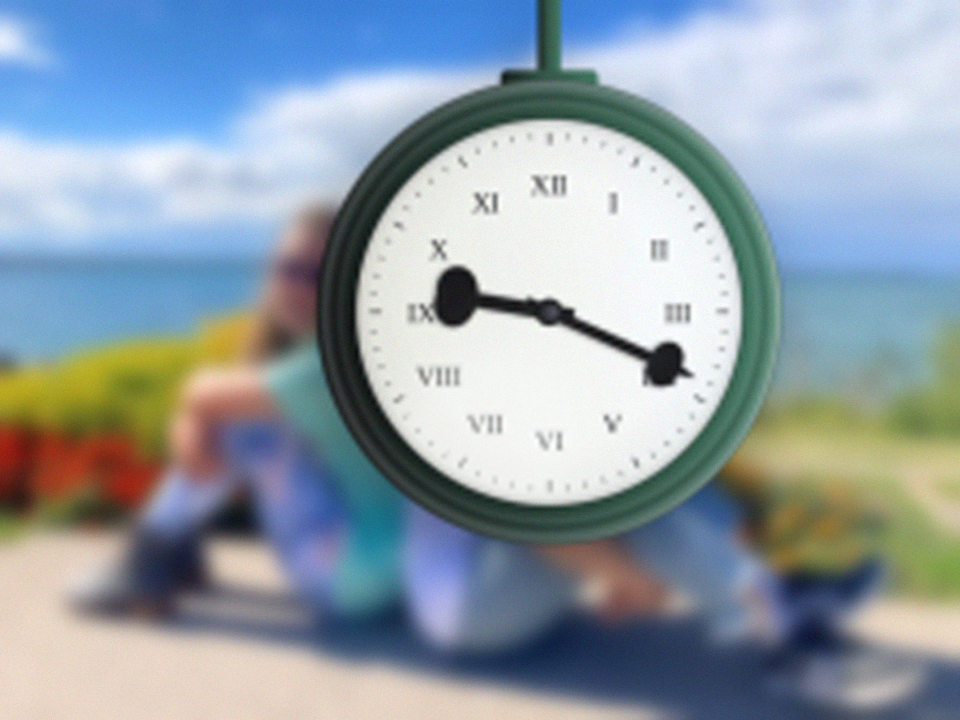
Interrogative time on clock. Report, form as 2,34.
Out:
9,19
